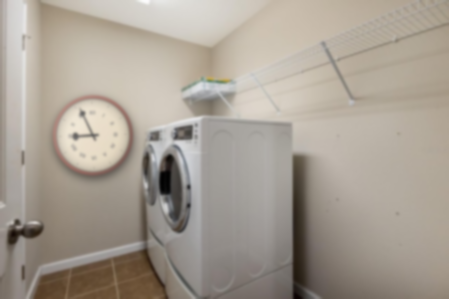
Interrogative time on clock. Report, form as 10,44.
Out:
8,56
